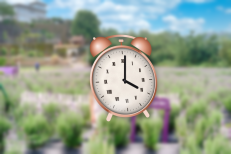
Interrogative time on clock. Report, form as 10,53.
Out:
4,01
